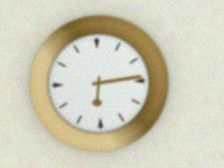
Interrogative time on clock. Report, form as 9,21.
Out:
6,14
